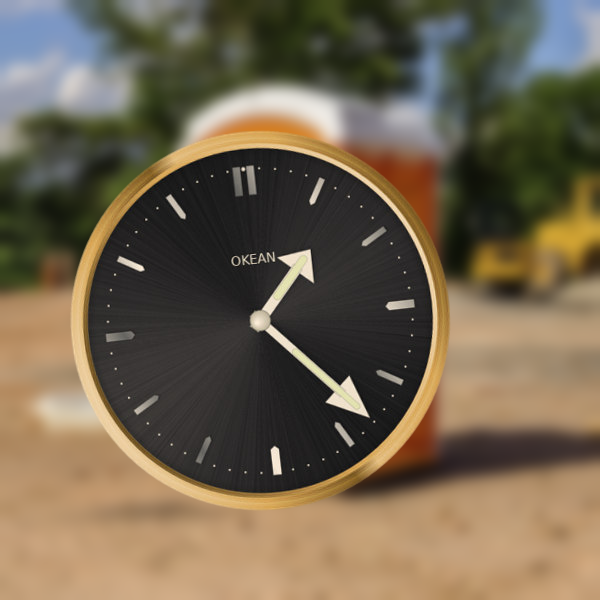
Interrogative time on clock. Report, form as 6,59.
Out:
1,23
